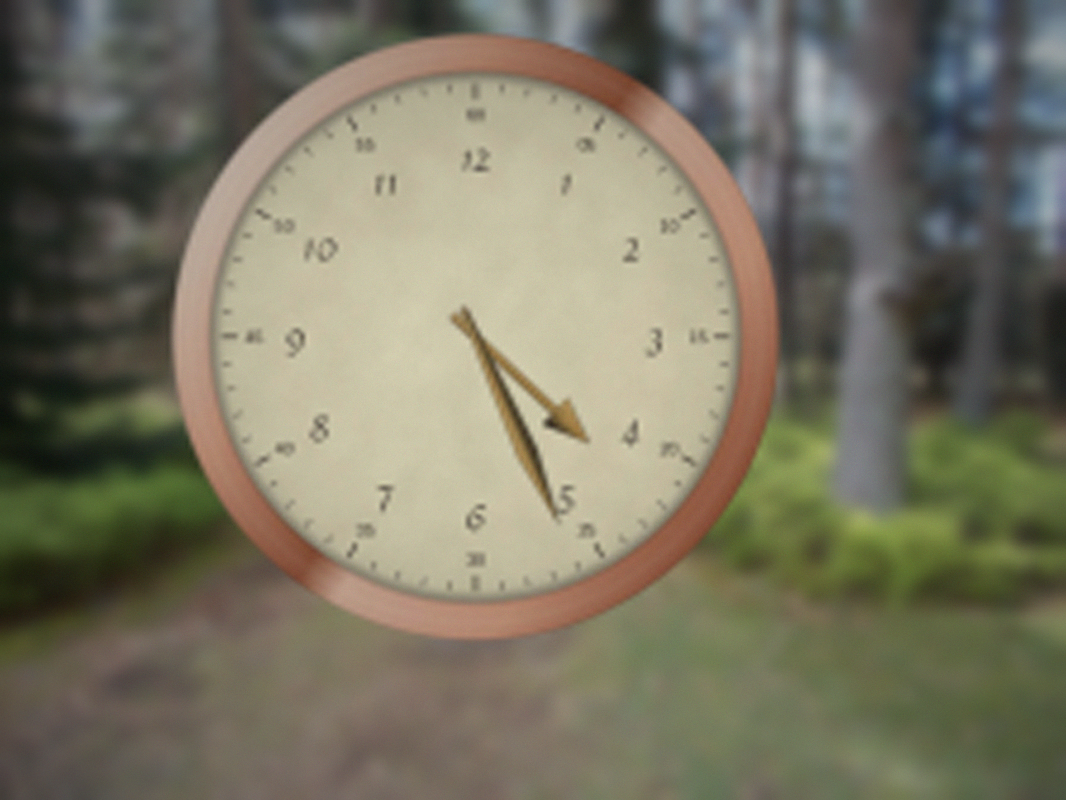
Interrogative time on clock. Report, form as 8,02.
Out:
4,26
